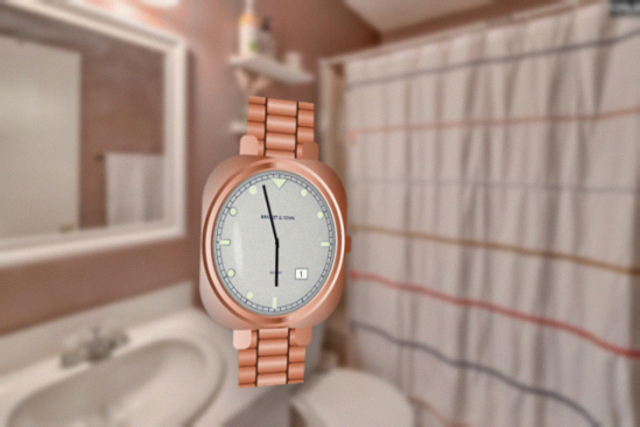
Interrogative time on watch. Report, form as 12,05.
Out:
5,57
